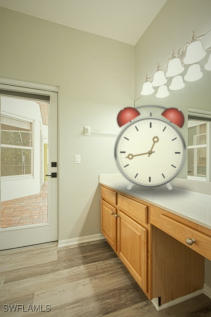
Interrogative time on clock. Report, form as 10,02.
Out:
12,43
